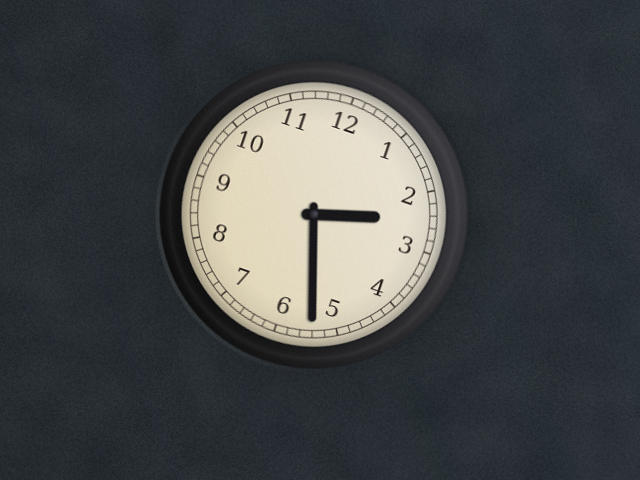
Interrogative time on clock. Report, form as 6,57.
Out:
2,27
